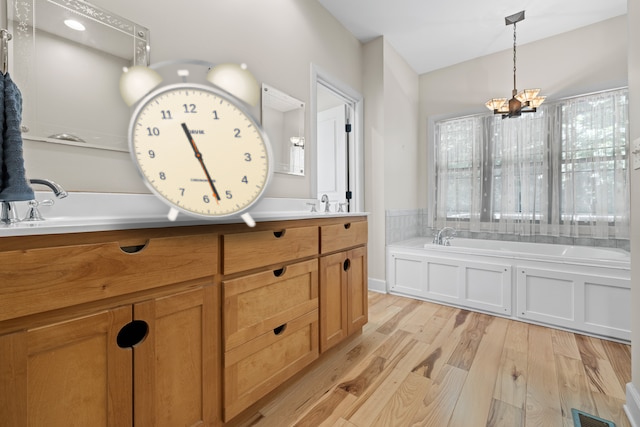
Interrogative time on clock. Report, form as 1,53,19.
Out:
11,27,28
